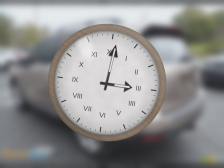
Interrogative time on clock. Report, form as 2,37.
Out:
3,01
